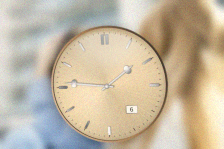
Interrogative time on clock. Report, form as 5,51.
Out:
1,46
